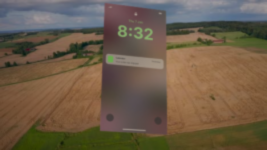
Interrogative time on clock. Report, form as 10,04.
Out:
8,32
